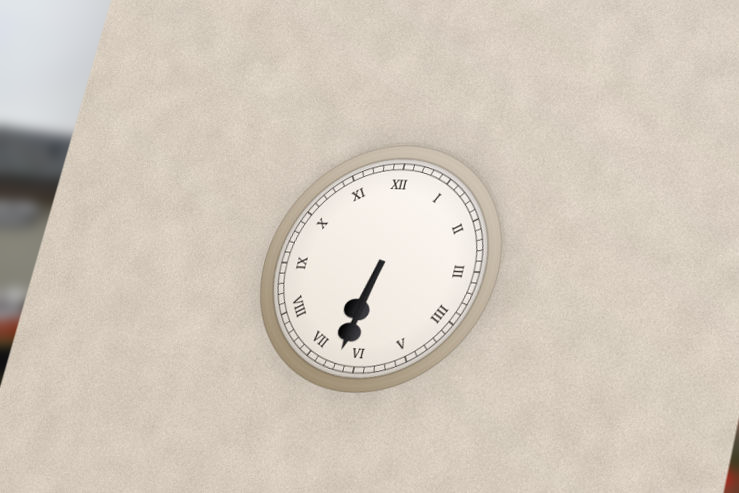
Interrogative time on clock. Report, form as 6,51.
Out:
6,32
